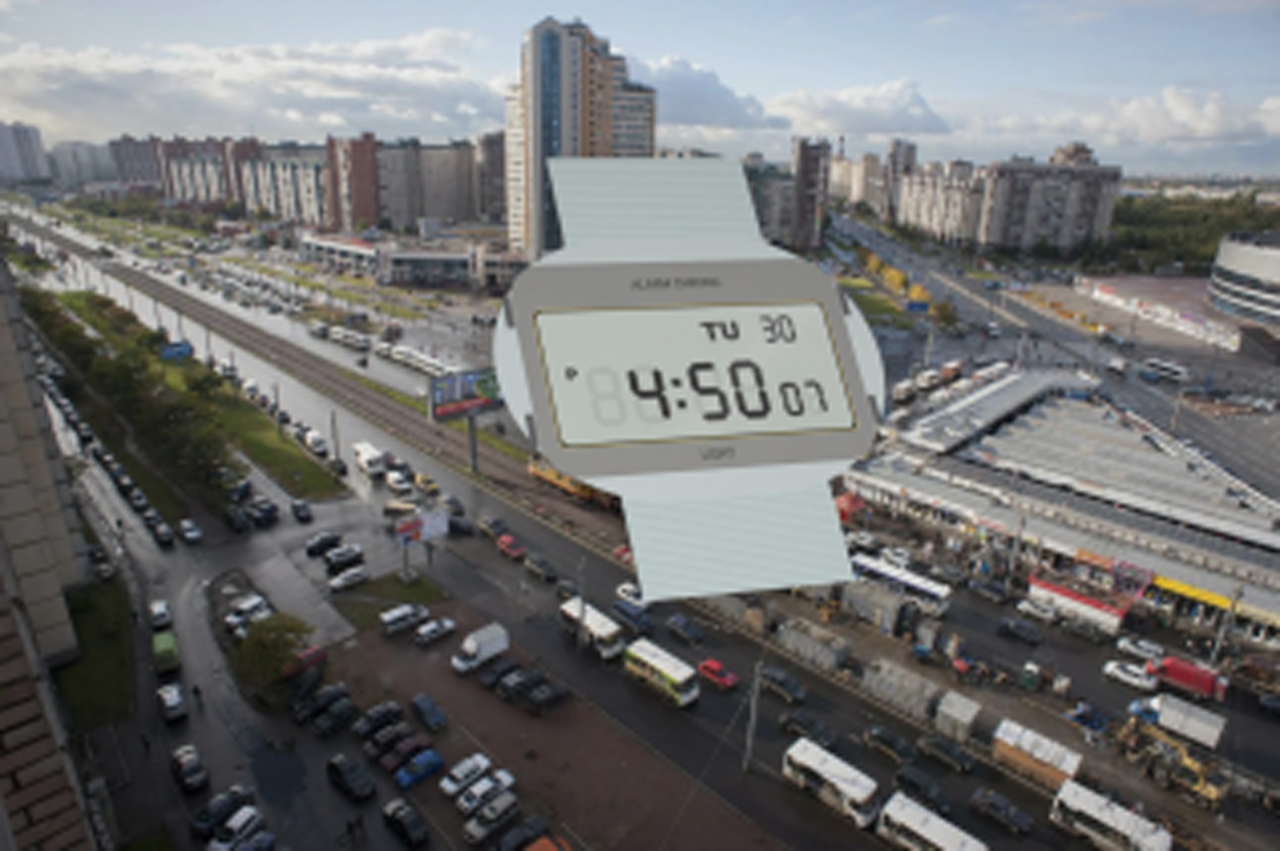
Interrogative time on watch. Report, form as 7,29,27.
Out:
4,50,07
